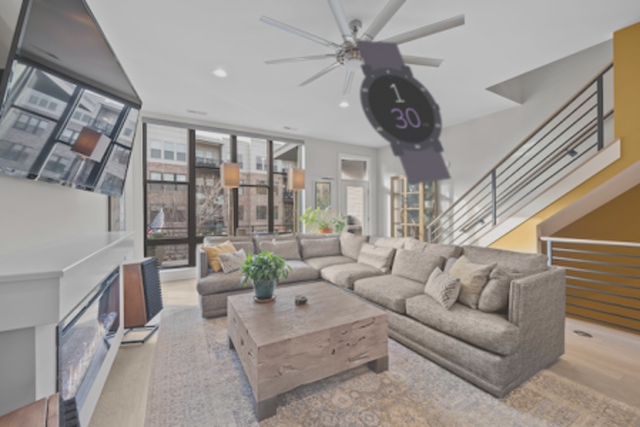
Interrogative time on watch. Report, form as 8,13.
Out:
1,30
